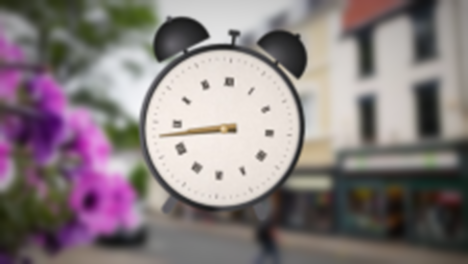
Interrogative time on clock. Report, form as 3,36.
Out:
8,43
